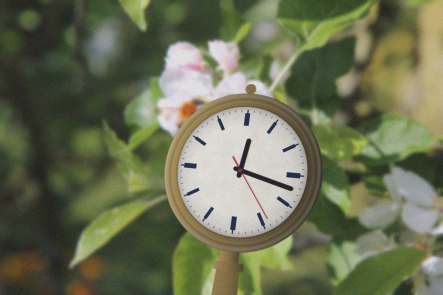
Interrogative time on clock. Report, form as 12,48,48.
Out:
12,17,24
